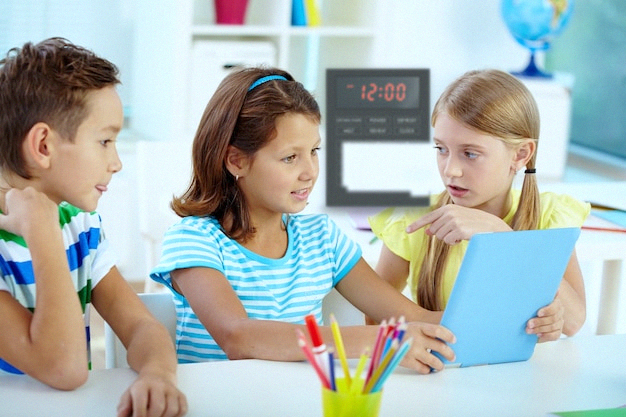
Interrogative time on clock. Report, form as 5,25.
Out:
12,00
